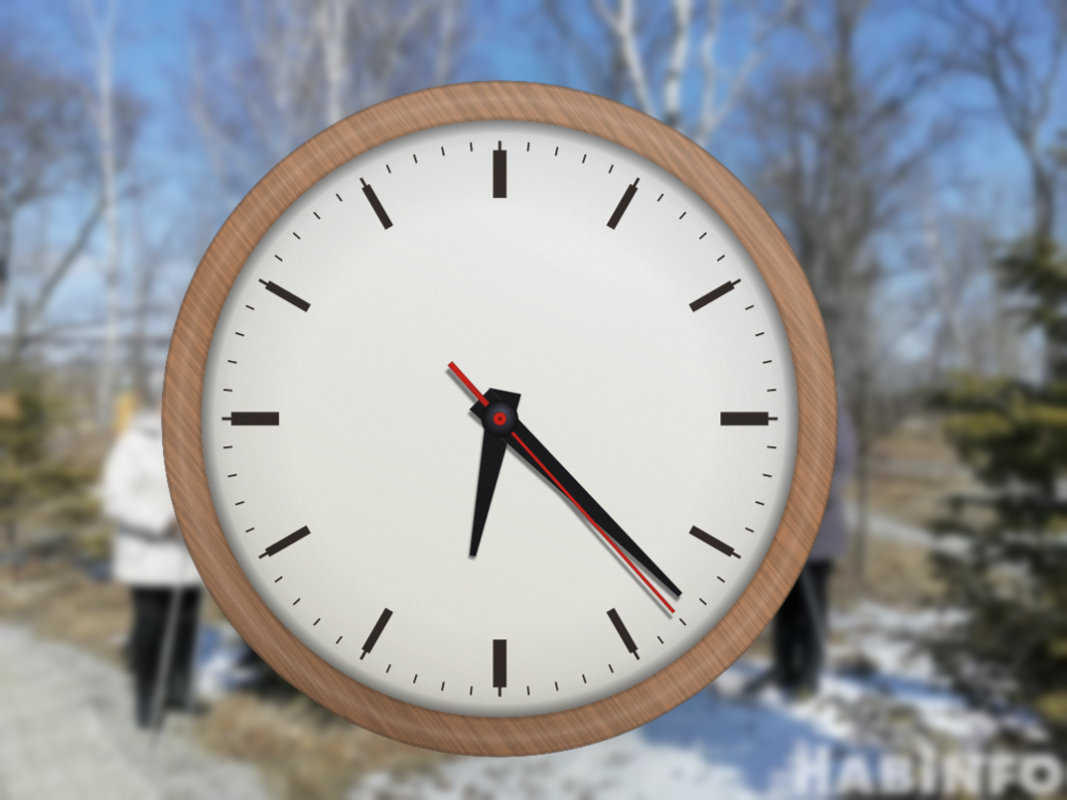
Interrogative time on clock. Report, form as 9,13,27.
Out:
6,22,23
